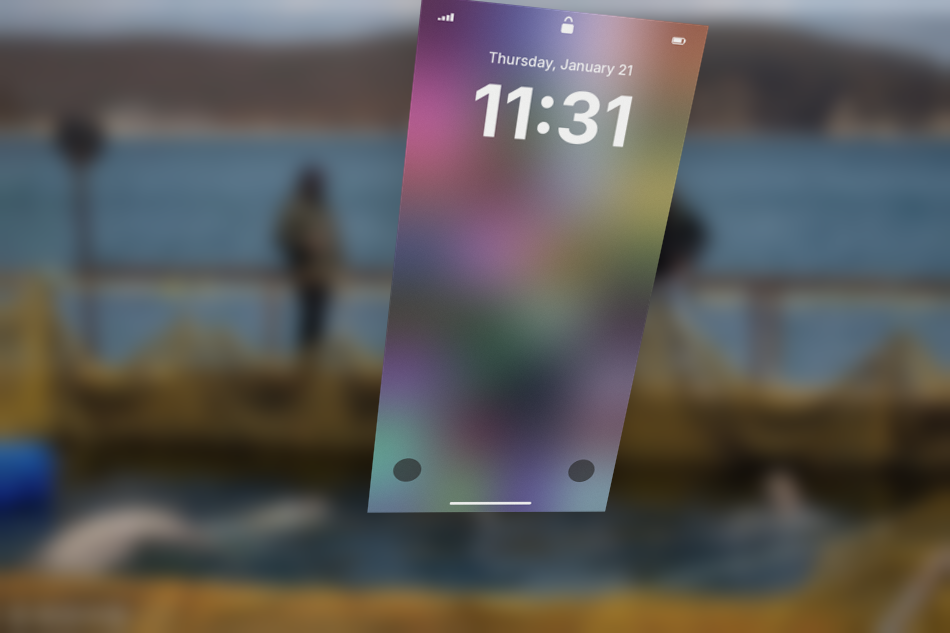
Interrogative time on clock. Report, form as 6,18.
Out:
11,31
